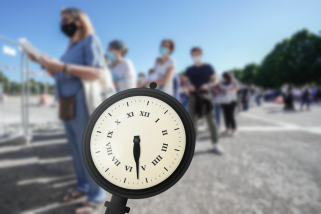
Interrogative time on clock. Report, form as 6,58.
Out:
5,27
